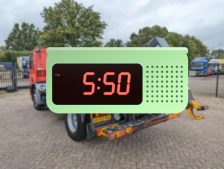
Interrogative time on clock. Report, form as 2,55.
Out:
5,50
